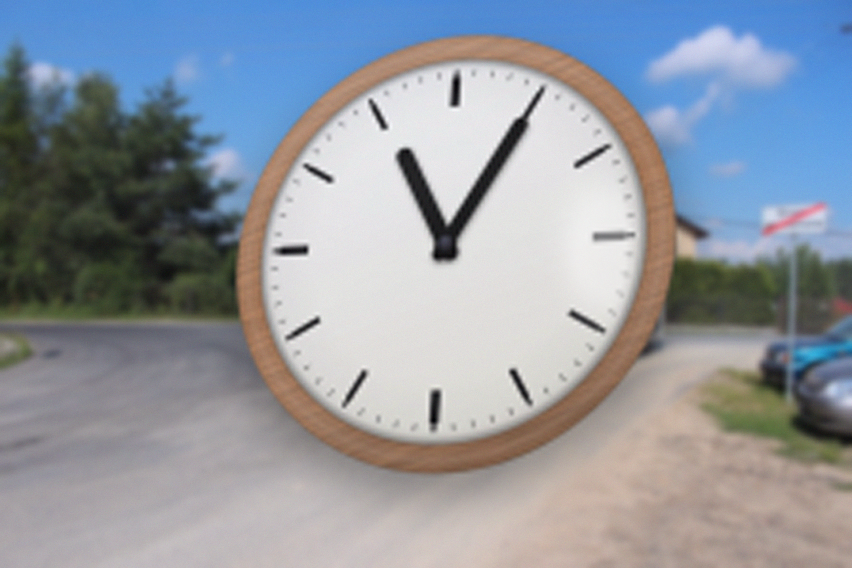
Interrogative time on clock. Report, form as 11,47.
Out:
11,05
